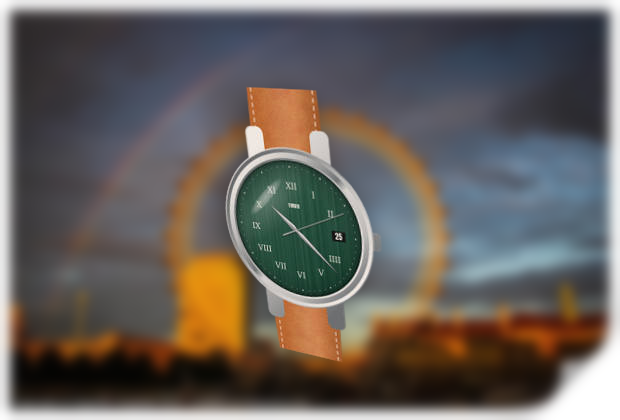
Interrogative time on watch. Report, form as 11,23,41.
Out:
10,22,11
